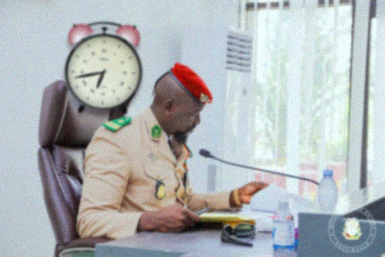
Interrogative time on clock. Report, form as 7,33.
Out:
6,43
